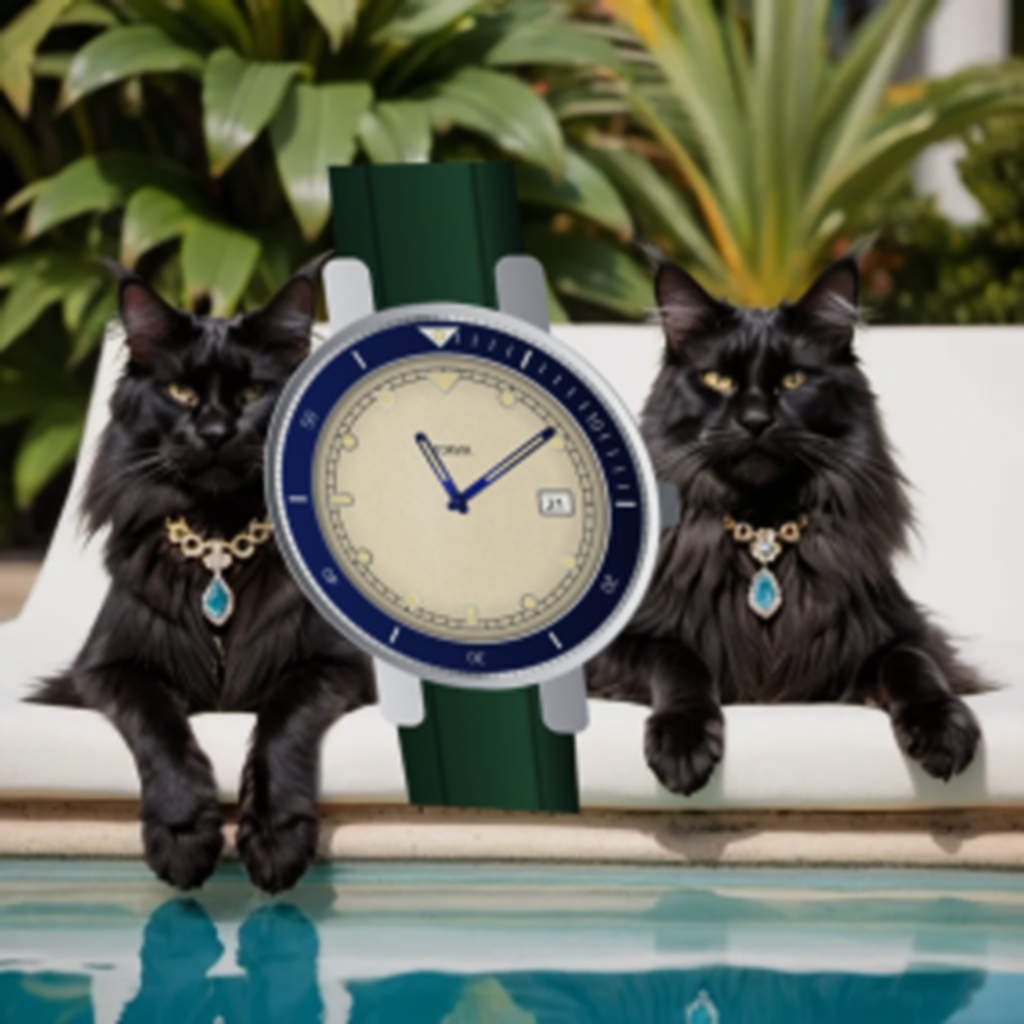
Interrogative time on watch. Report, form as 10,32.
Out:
11,09
